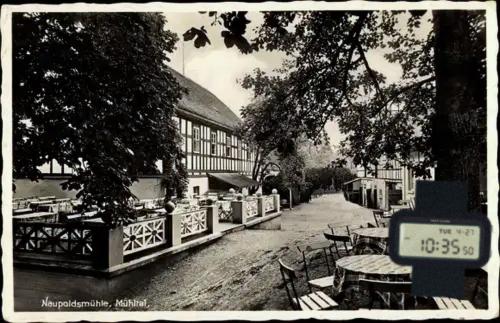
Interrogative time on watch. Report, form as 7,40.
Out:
10,35
